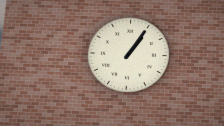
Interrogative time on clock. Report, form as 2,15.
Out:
1,05
